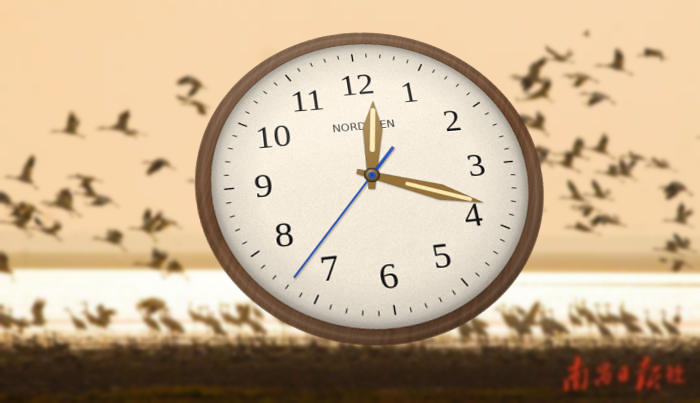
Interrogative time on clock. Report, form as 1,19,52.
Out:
12,18,37
